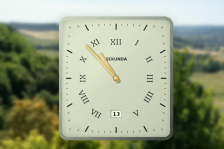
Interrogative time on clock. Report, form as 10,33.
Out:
10,53
